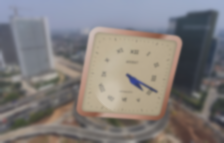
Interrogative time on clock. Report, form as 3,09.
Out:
4,19
